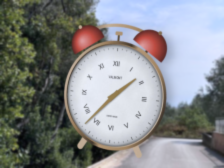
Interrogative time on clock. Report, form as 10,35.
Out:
1,37
